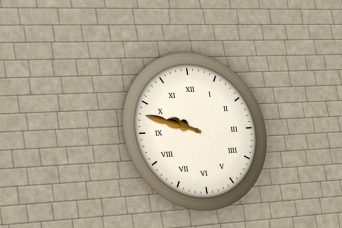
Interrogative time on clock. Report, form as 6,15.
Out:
9,48
